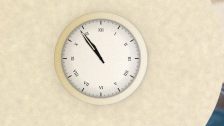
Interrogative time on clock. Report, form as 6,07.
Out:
10,54
